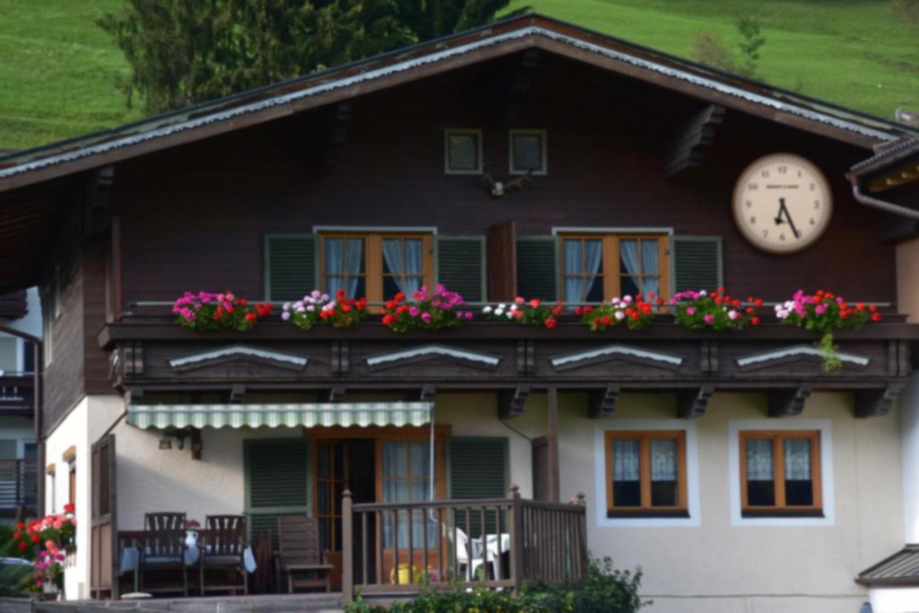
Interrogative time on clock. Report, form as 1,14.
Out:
6,26
